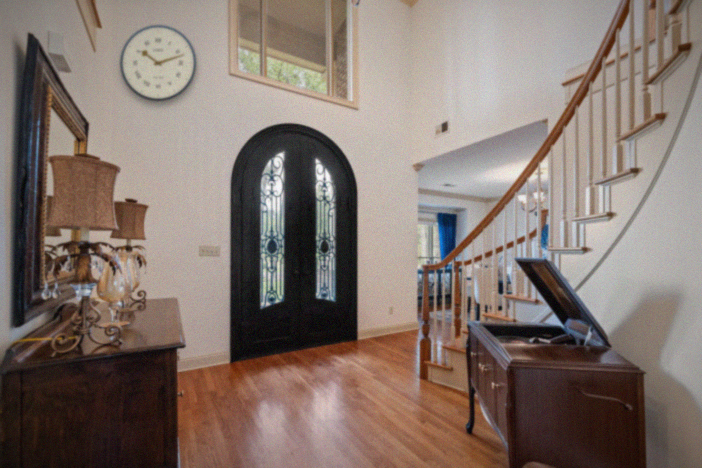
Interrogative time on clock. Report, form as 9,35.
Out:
10,12
